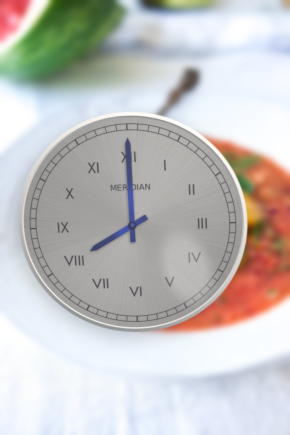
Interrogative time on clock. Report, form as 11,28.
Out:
8,00
